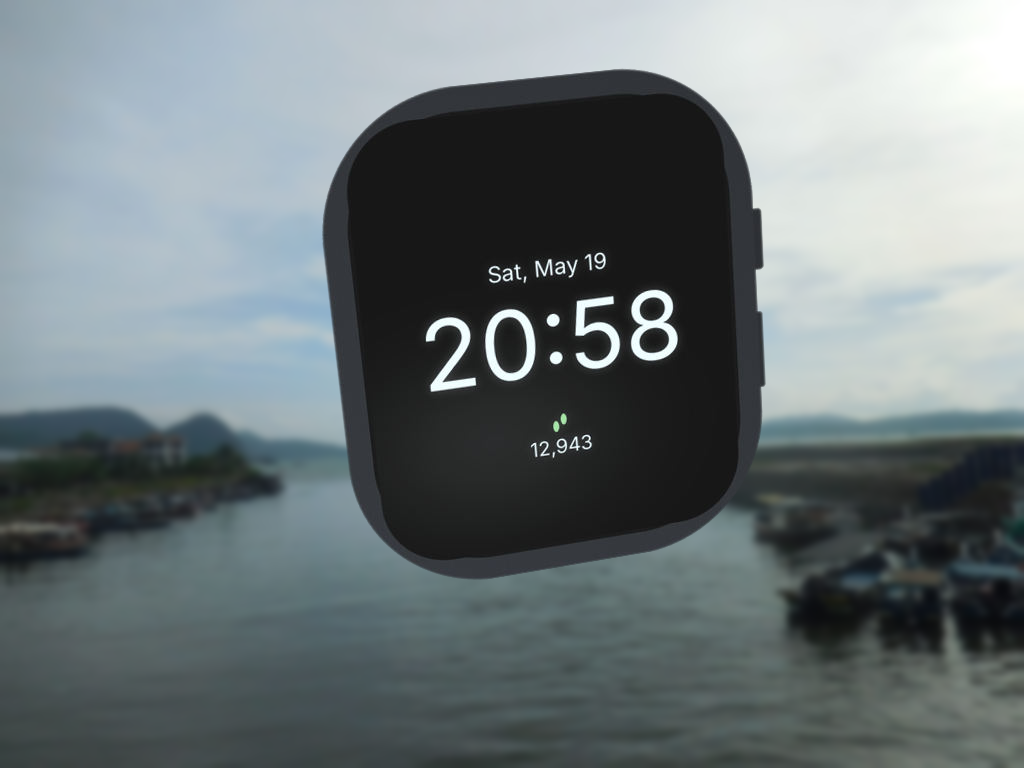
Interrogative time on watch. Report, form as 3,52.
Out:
20,58
